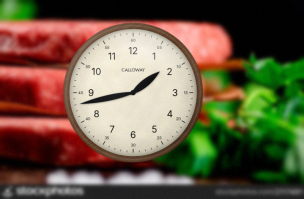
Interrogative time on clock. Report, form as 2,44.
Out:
1,43
